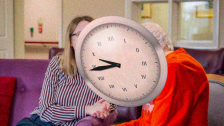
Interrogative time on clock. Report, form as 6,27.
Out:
9,44
